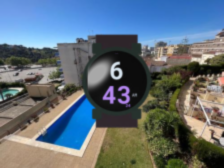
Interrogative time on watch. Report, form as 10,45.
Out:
6,43
